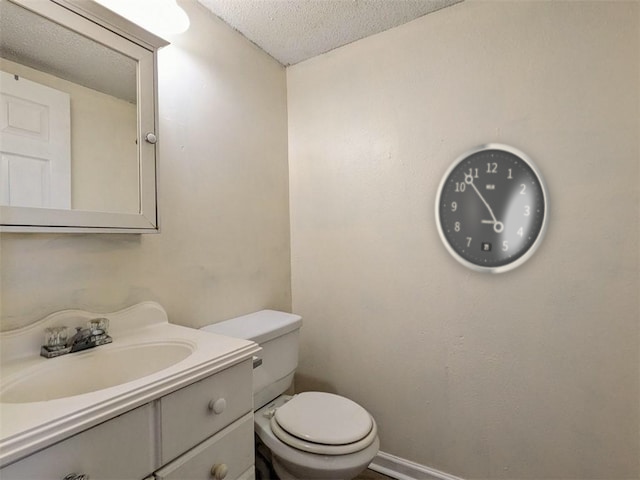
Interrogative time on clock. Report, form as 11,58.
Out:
4,53
